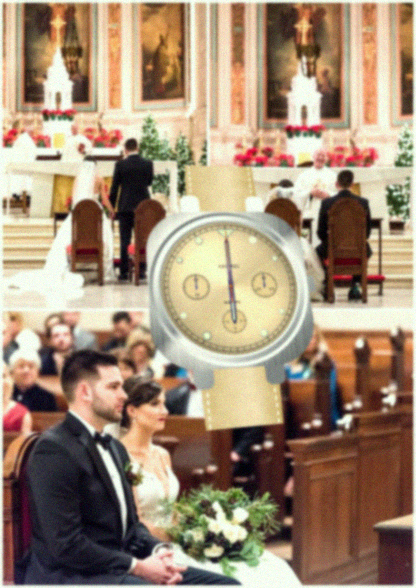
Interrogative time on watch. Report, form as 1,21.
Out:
6,00
